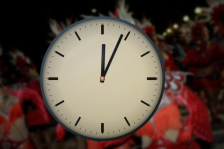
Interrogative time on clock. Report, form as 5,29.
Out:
12,04
